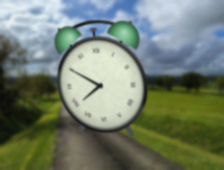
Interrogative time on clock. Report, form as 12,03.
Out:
7,50
